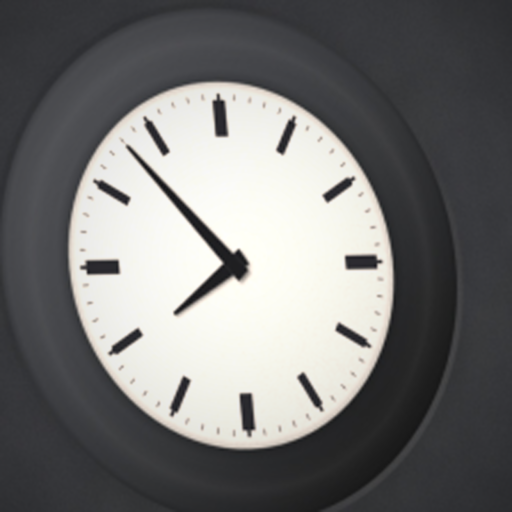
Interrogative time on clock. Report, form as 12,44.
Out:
7,53
